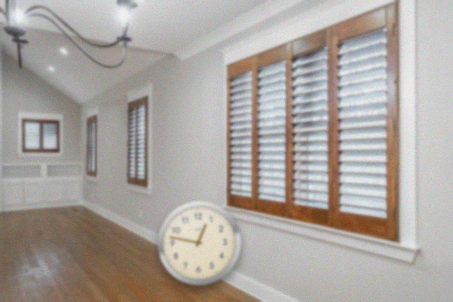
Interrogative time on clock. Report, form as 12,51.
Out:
12,47
